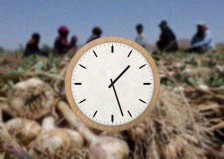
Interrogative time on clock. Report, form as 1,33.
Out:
1,27
